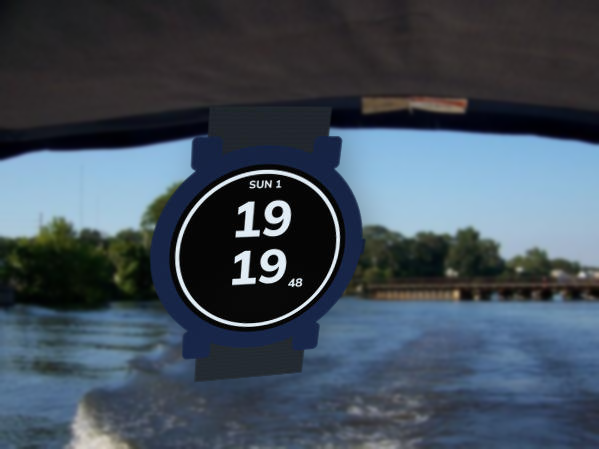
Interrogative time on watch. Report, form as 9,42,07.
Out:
19,19,48
